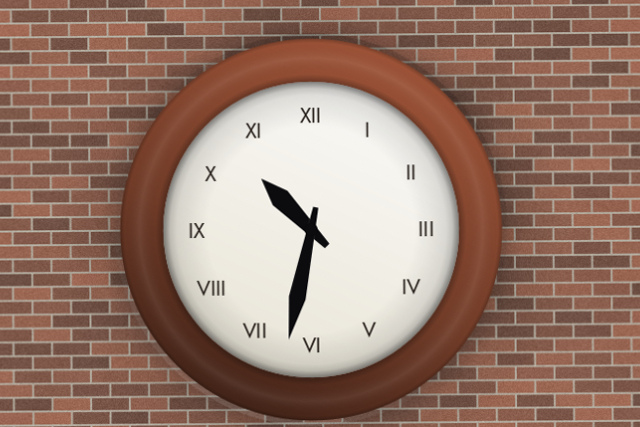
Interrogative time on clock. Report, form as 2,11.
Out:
10,32
